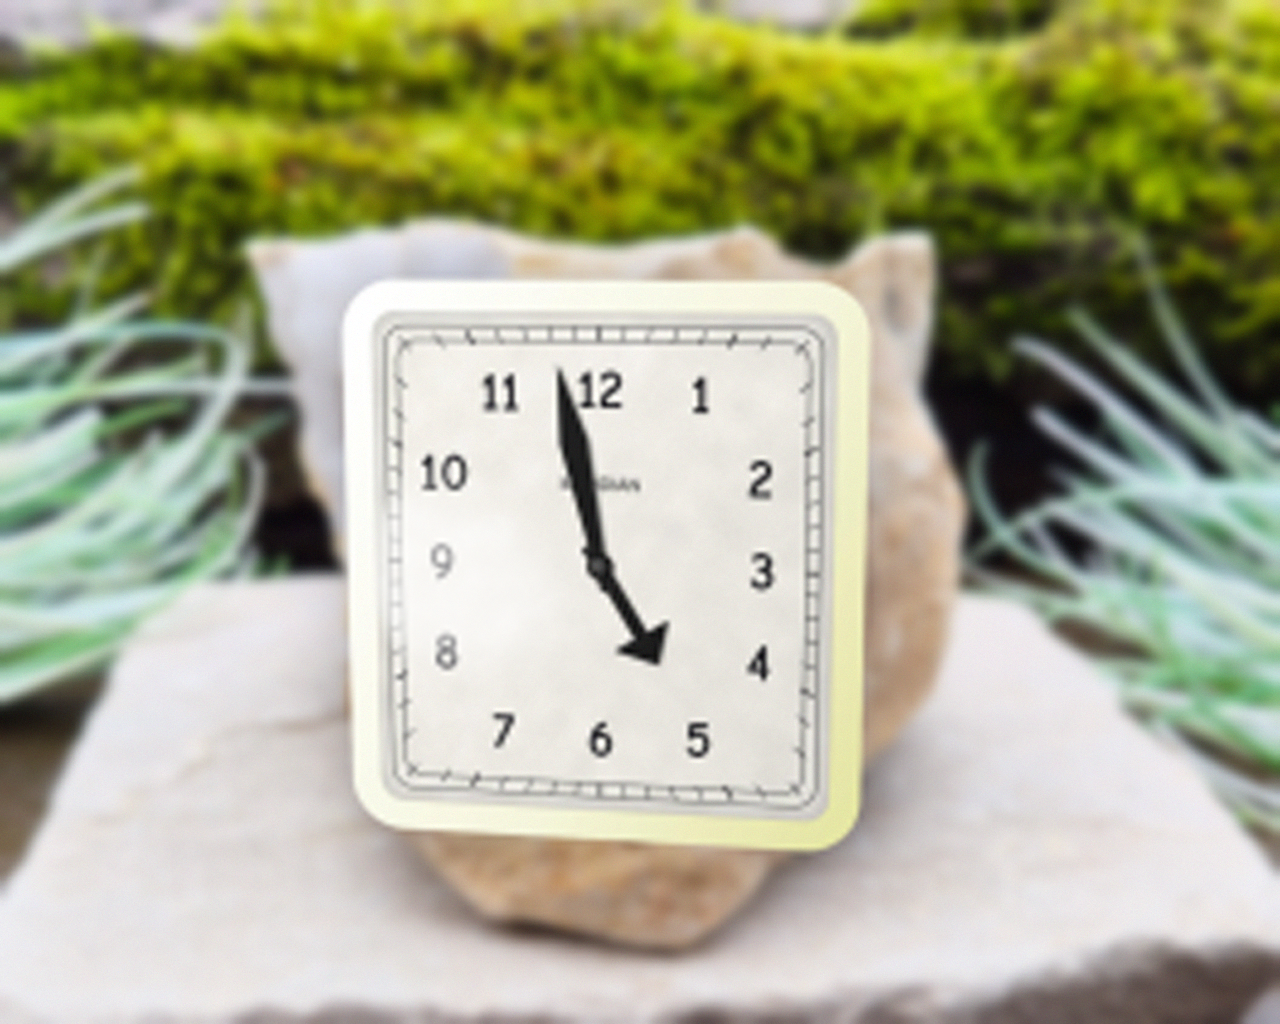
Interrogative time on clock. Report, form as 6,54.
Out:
4,58
